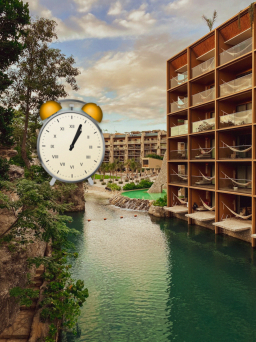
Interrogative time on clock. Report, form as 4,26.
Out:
1,04
